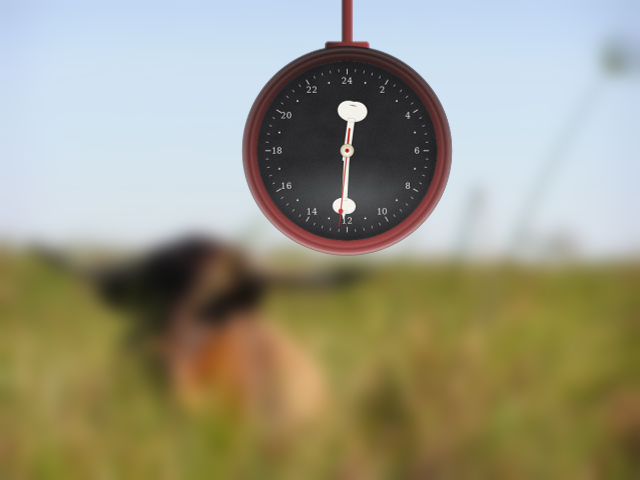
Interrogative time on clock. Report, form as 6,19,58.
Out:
0,30,31
